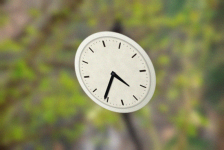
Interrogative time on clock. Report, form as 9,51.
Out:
4,36
